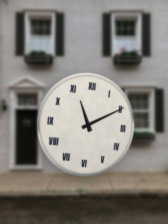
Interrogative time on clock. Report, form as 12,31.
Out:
11,10
